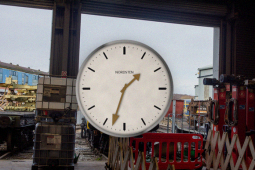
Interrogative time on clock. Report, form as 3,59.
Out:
1,33
